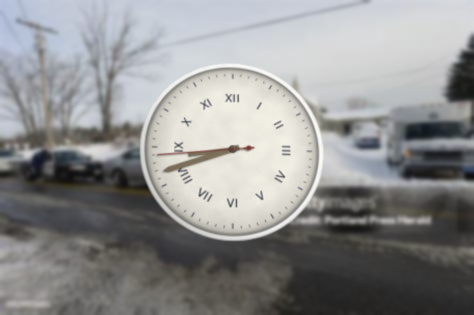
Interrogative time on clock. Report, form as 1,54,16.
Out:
8,41,44
